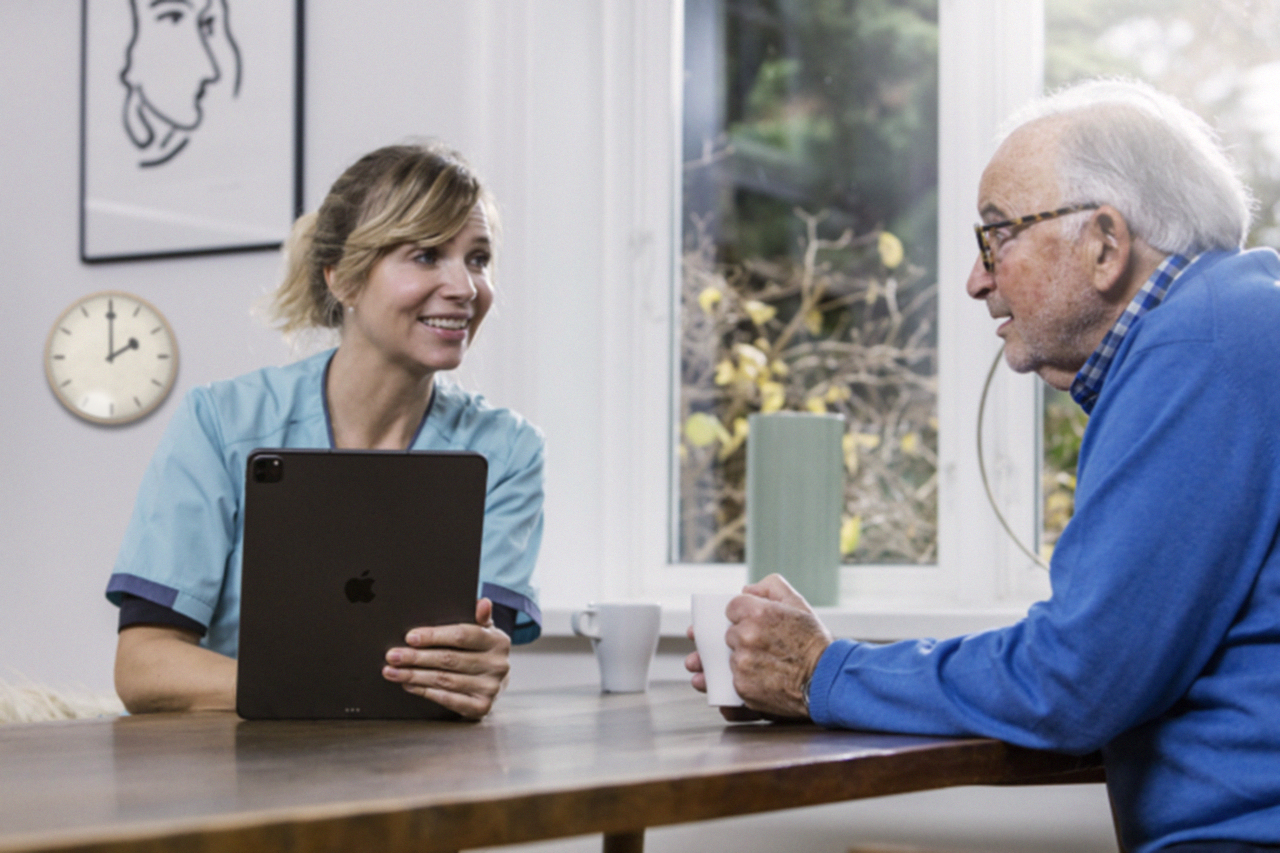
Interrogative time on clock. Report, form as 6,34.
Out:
2,00
